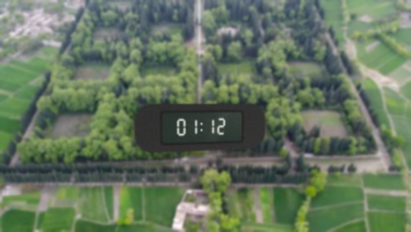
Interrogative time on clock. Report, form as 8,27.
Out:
1,12
